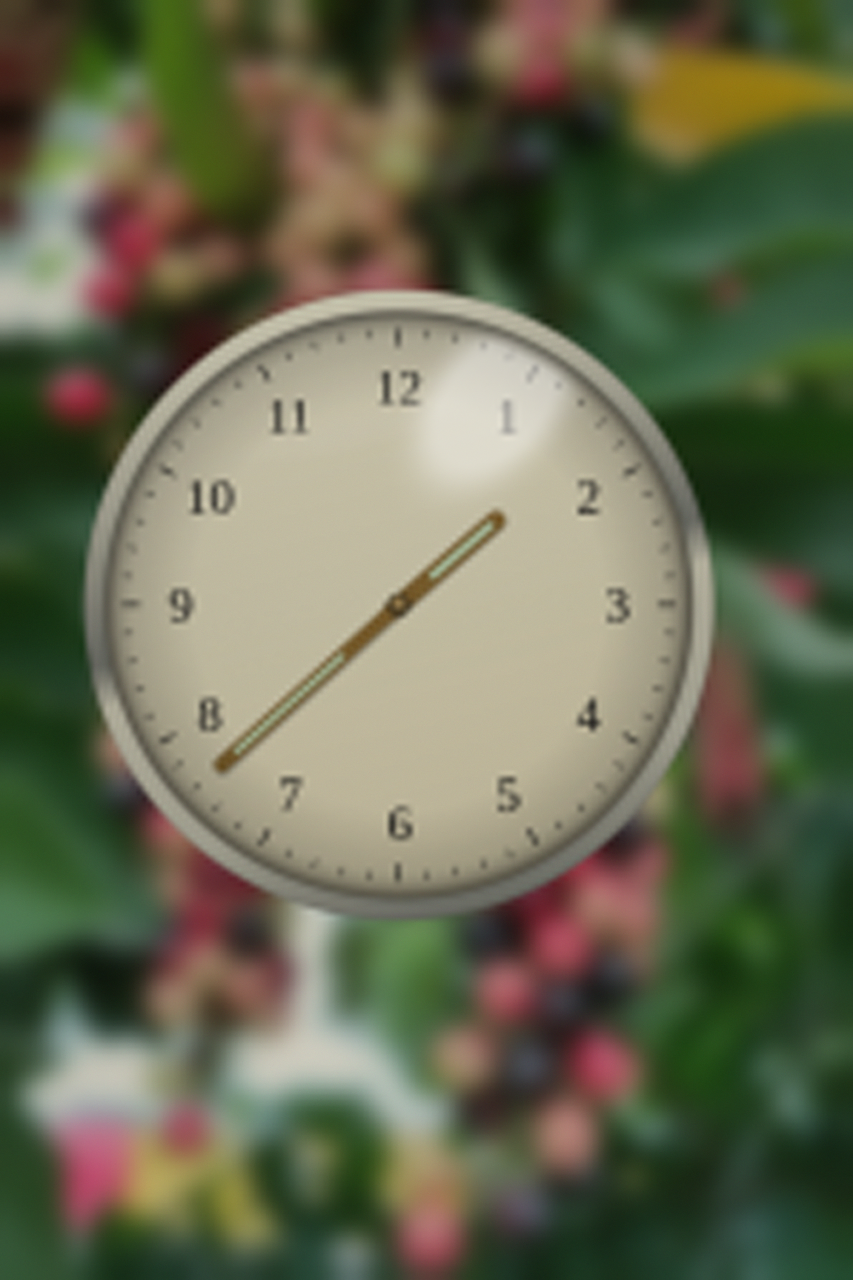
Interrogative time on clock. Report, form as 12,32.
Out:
1,38
